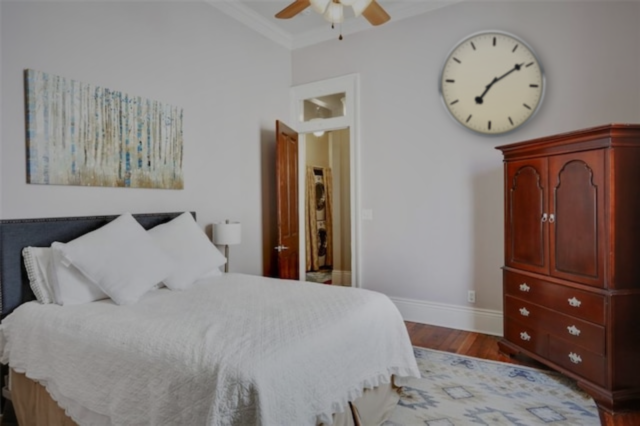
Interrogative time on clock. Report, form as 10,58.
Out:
7,09
